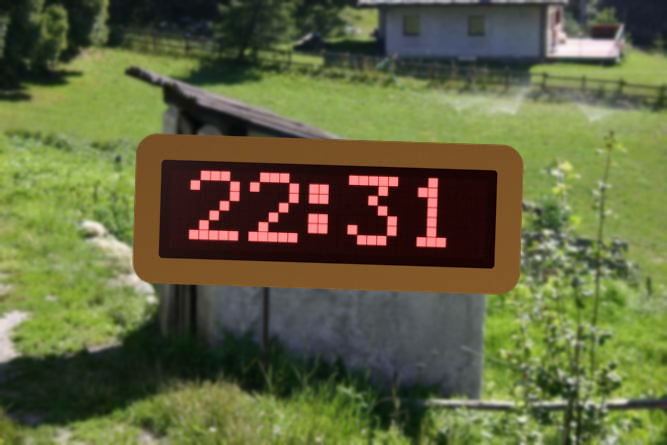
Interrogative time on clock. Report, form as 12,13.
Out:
22,31
